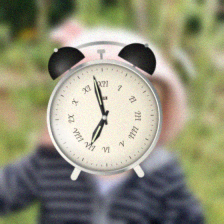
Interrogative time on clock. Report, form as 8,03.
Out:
6,58
